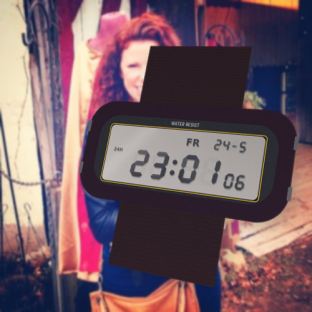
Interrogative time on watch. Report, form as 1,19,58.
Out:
23,01,06
